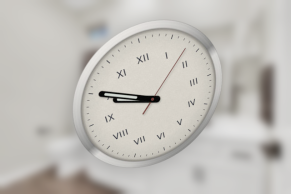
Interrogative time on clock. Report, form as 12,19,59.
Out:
9,50,08
